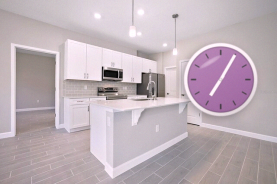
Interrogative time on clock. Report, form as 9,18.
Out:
7,05
